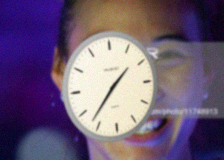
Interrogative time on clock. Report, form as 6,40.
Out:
1,37
